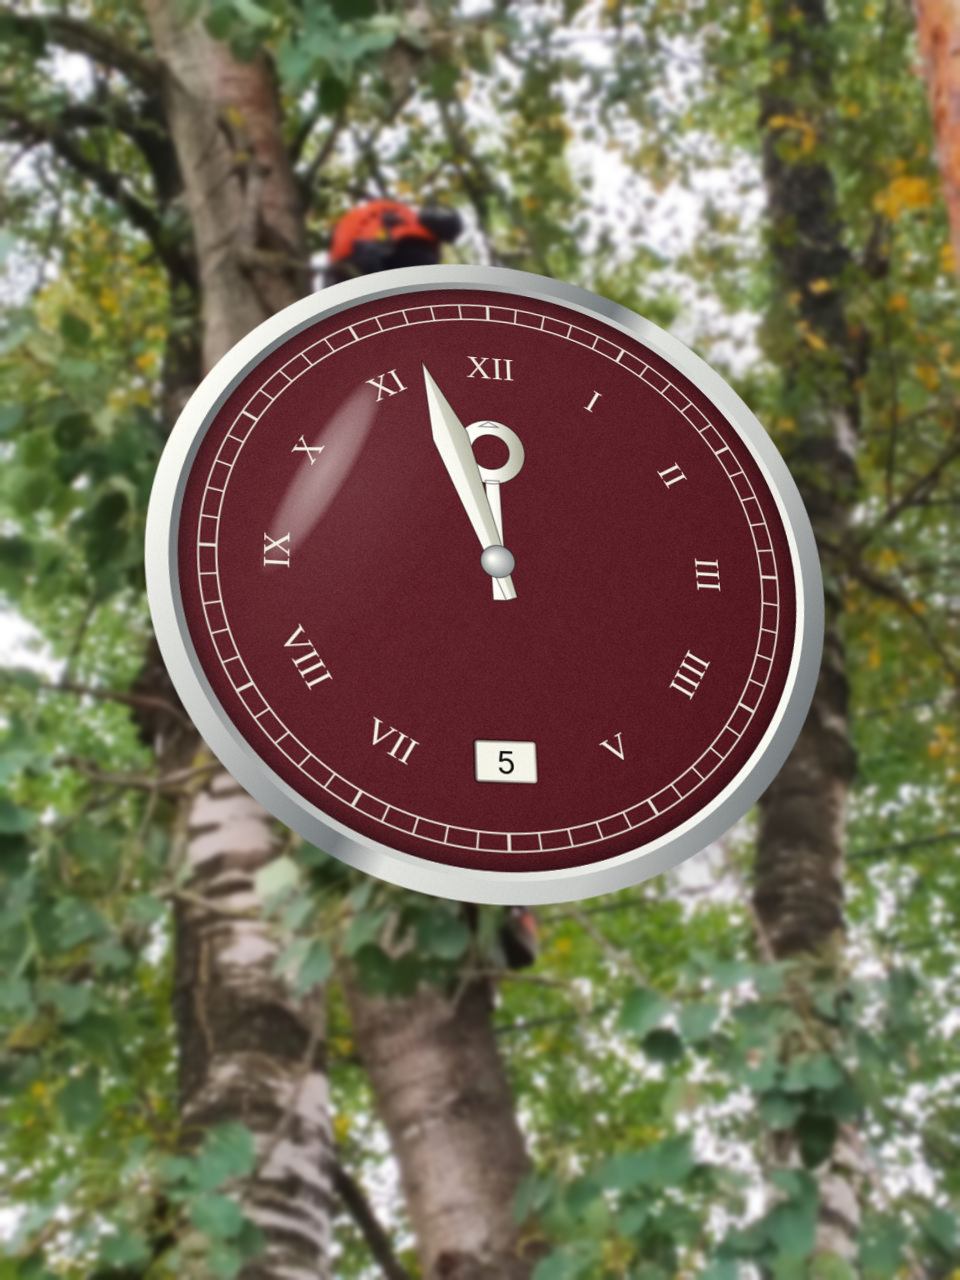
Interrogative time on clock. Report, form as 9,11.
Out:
11,57
